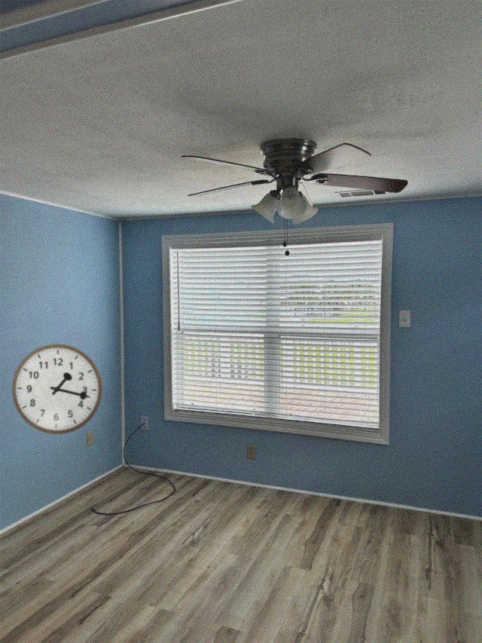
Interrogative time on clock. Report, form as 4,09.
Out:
1,17
